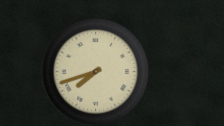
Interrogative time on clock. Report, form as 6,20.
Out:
7,42
